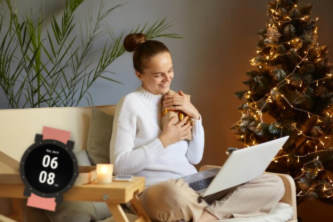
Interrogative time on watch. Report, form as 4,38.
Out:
6,08
